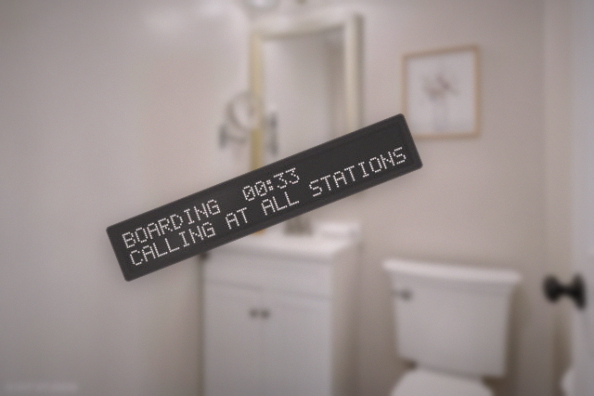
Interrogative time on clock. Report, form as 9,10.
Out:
0,33
